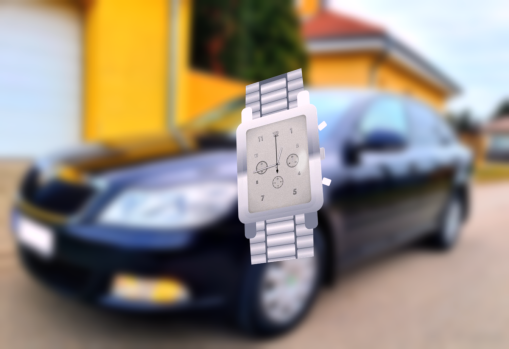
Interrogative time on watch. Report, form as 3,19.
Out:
12,44
